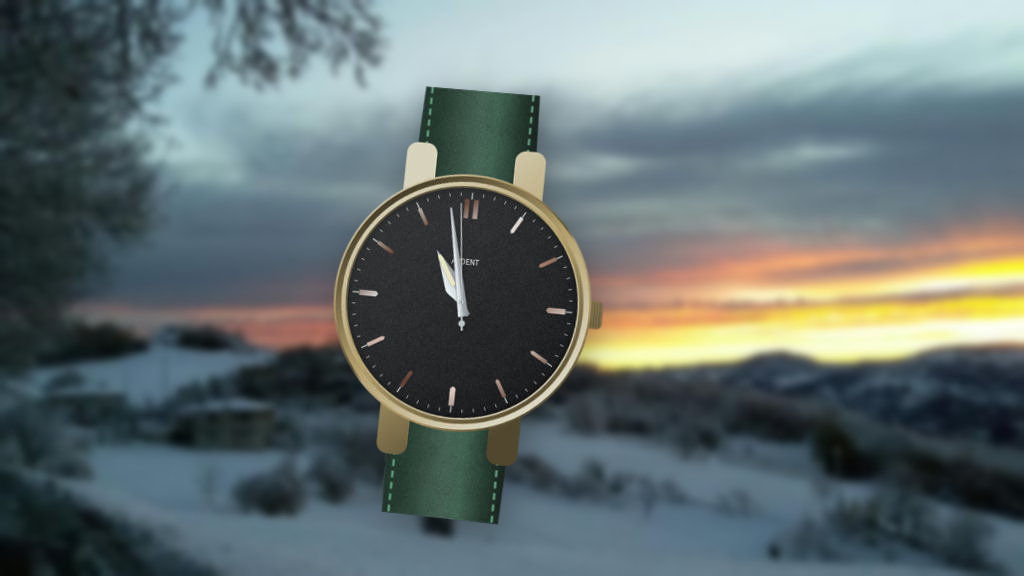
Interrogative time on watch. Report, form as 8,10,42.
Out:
10,57,59
